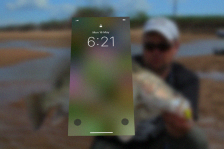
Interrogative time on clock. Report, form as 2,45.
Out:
6,21
